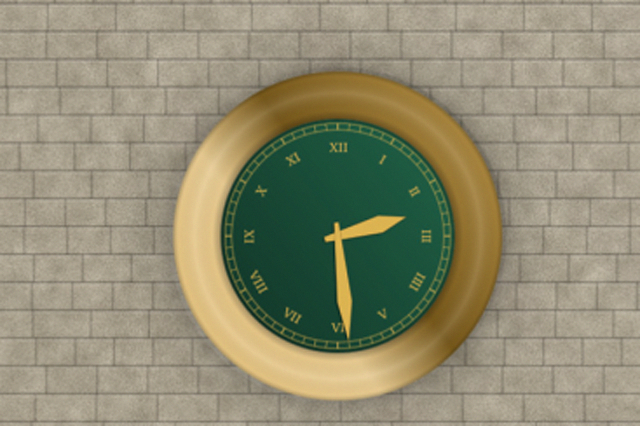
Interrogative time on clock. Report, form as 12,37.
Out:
2,29
